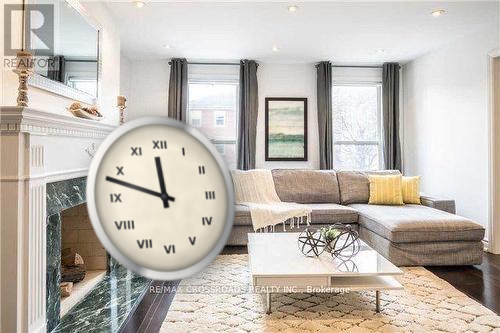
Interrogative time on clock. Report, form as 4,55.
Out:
11,48
